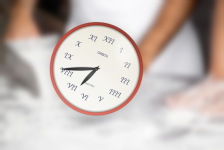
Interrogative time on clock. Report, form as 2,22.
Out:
6,41
